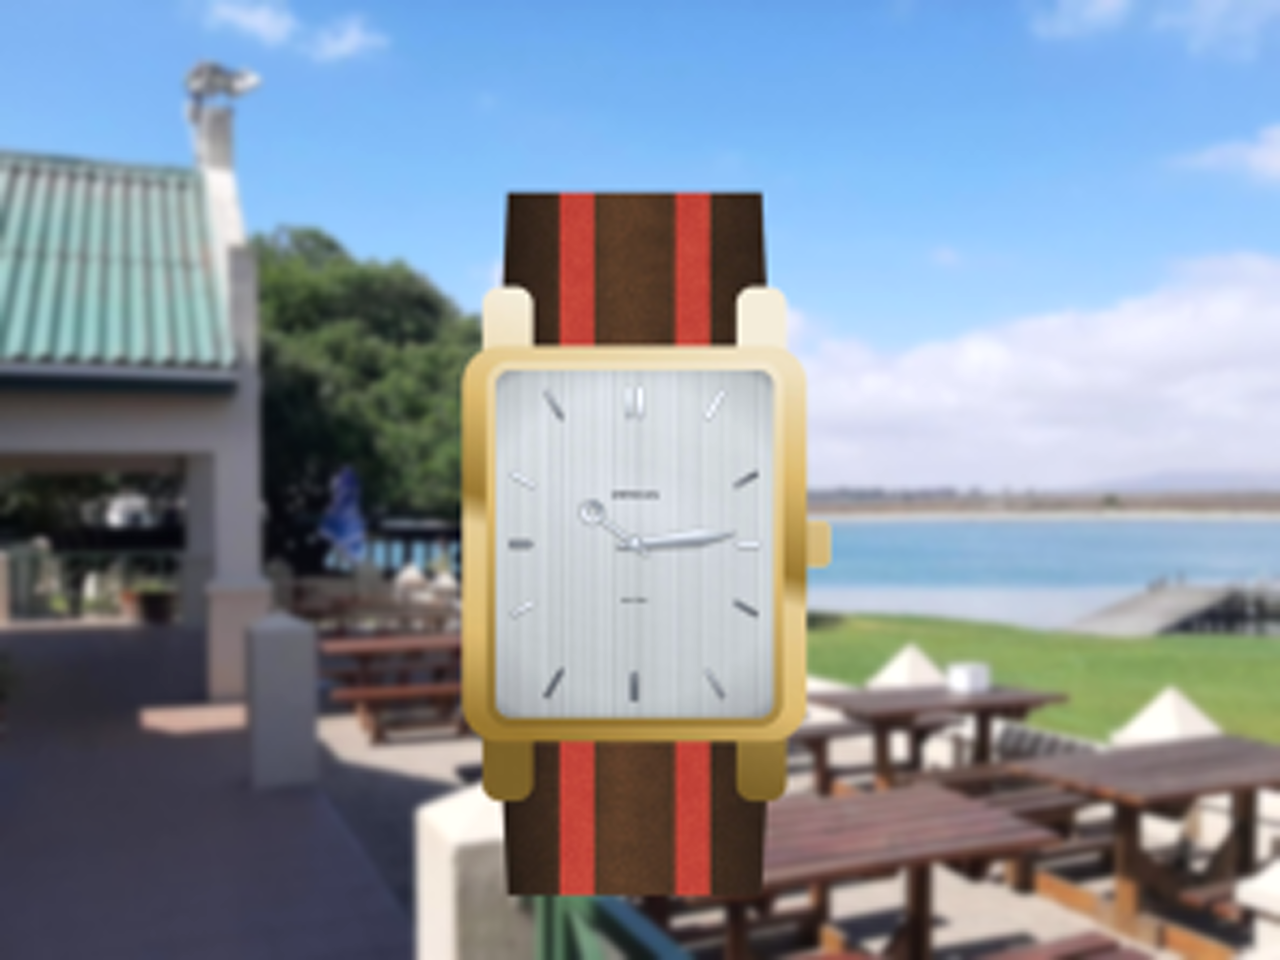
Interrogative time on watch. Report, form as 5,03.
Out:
10,14
